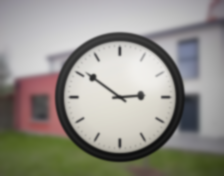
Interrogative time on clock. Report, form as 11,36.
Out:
2,51
